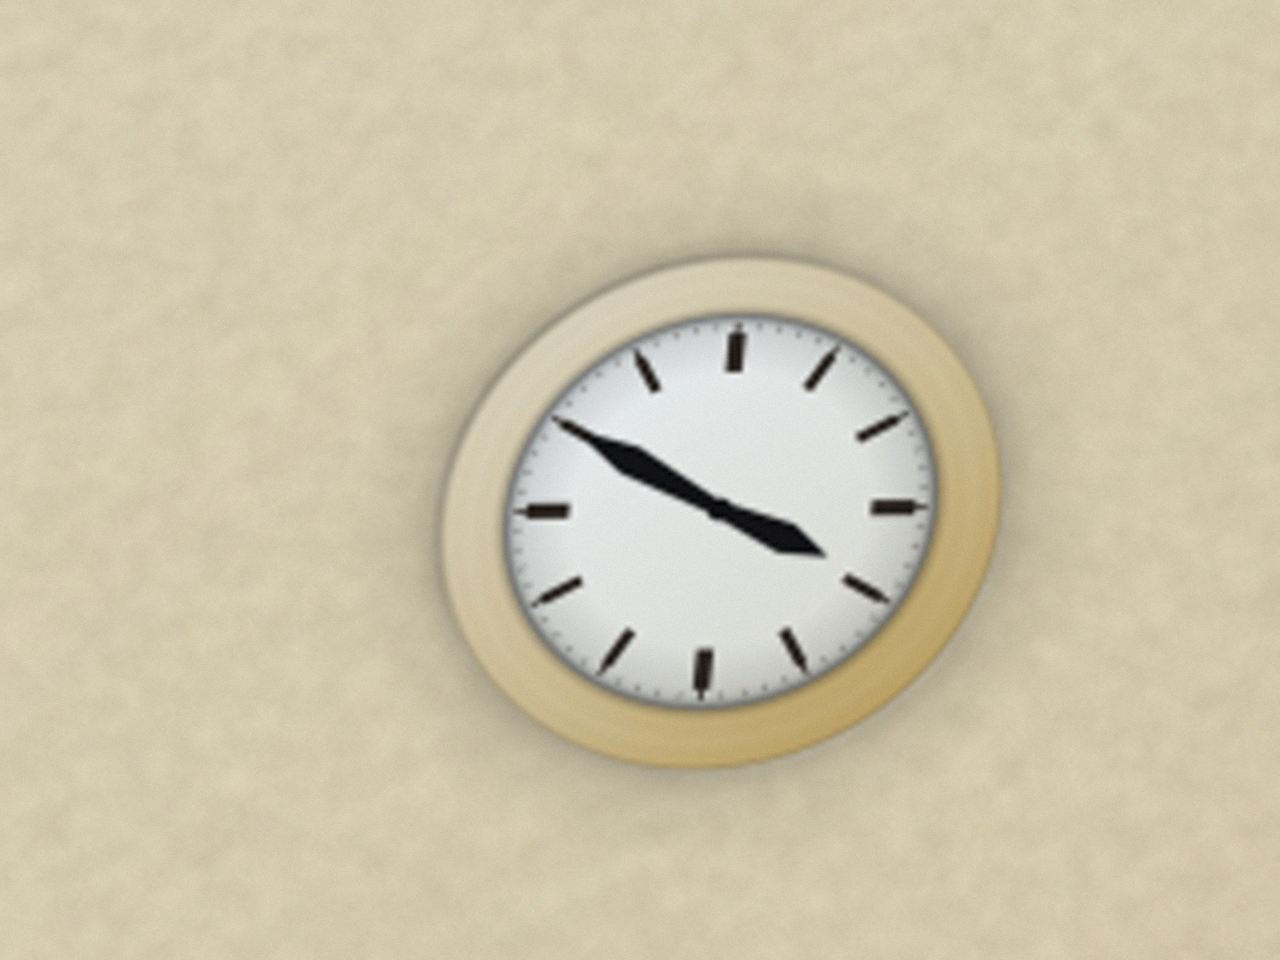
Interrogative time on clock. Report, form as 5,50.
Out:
3,50
